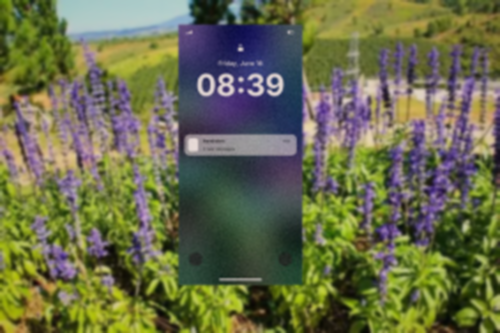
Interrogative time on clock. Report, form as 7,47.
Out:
8,39
